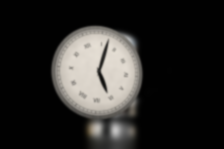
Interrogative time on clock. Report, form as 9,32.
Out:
6,07
